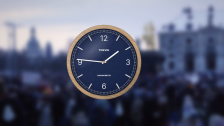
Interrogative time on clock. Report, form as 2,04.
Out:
1,46
